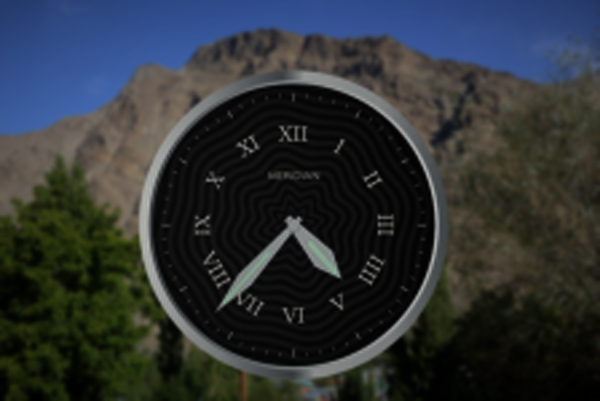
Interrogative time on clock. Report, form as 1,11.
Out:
4,37
